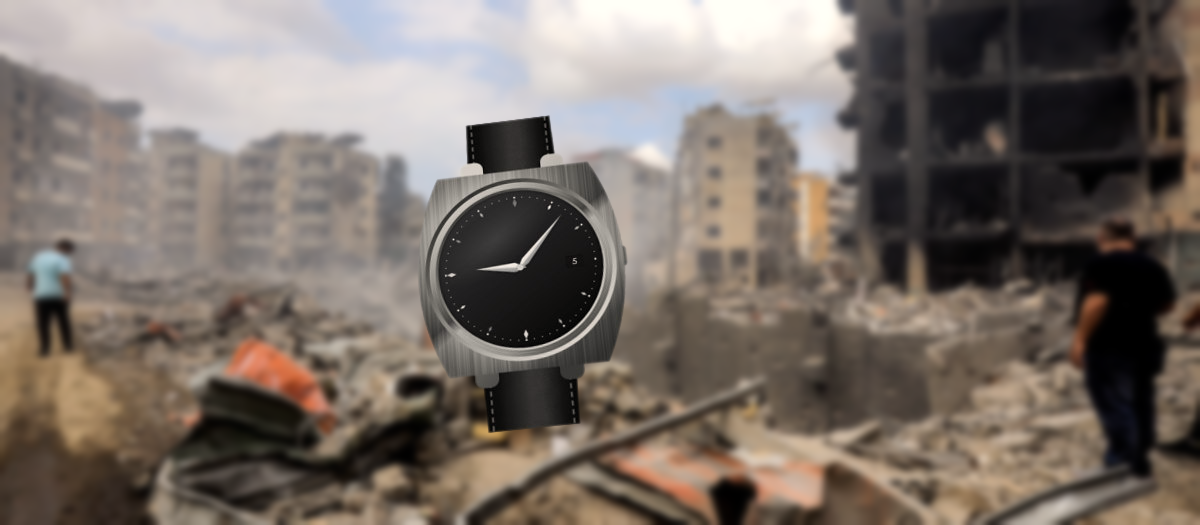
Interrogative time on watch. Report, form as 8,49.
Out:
9,07
